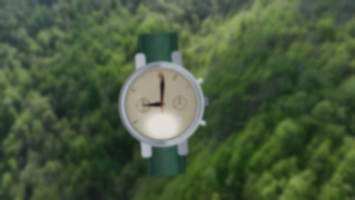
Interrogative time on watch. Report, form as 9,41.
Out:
9,01
